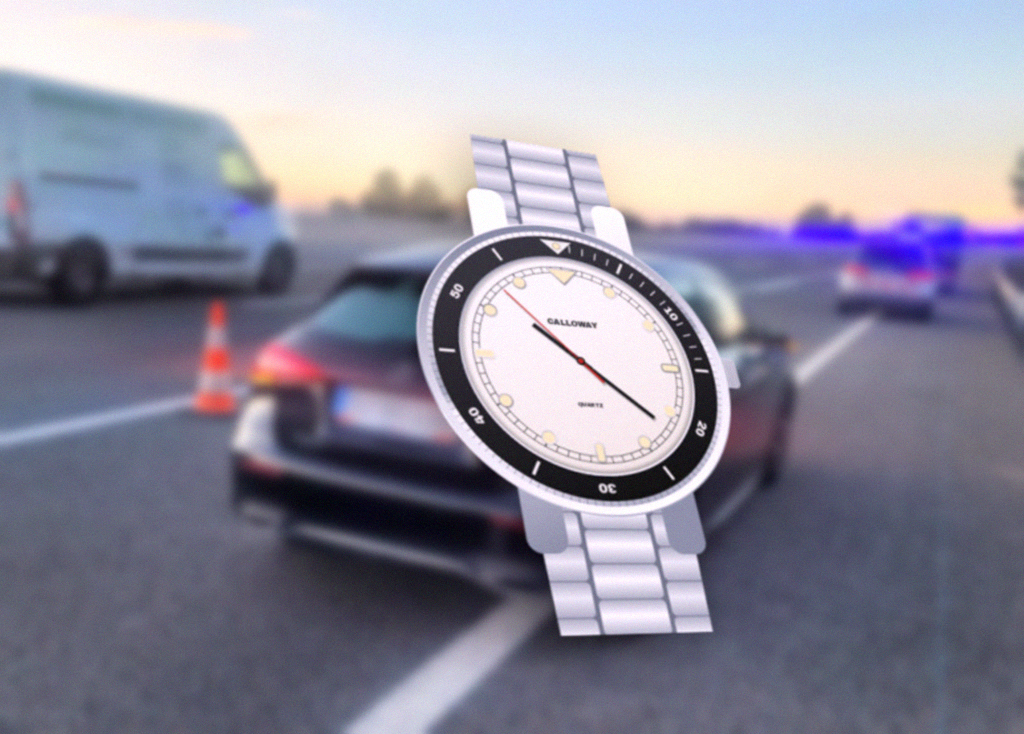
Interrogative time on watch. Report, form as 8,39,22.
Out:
10,21,53
